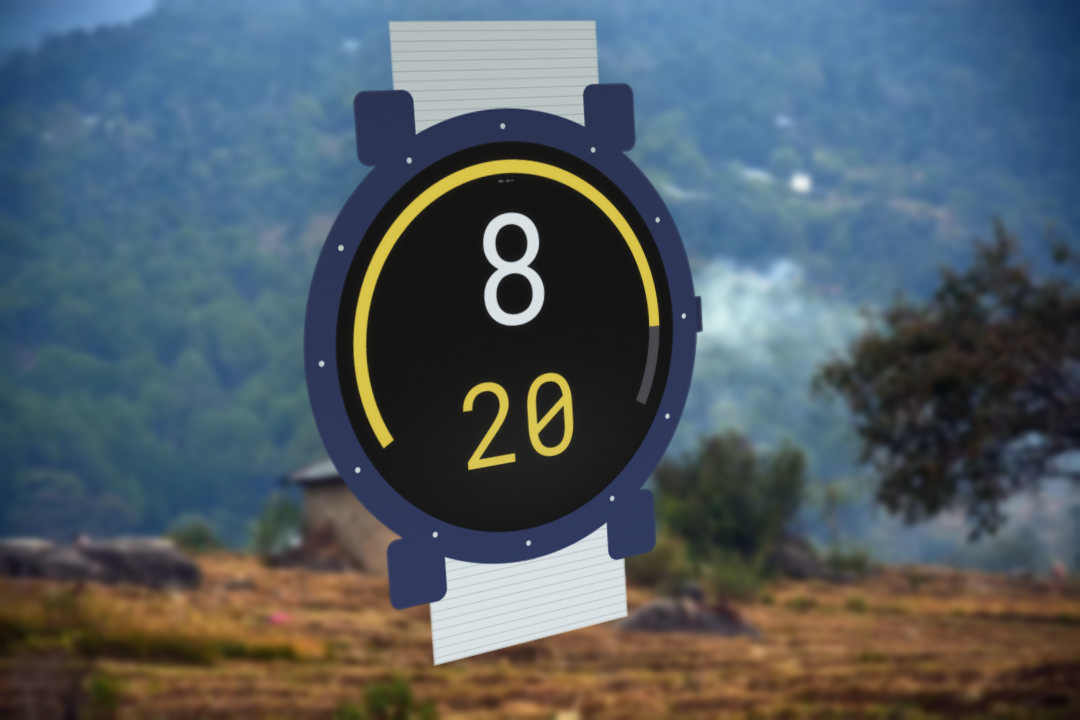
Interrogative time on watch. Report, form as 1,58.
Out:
8,20
